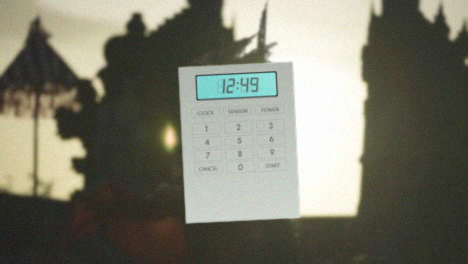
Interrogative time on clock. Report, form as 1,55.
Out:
12,49
